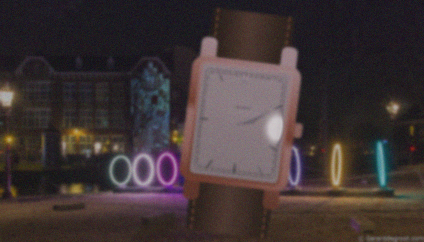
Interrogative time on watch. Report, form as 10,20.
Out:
2,10
